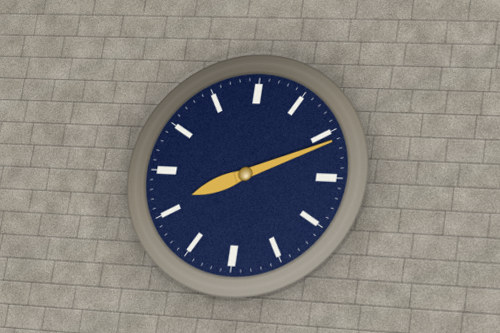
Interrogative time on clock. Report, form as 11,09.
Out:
8,11
